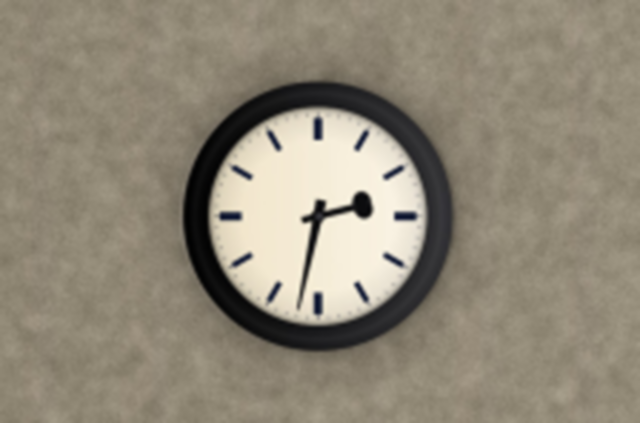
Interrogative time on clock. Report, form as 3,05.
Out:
2,32
